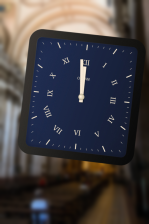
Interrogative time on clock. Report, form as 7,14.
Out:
11,59
